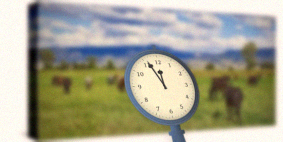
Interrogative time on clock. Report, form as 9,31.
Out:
11,56
